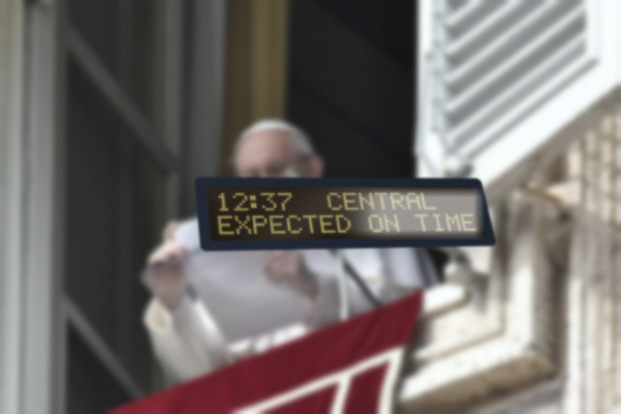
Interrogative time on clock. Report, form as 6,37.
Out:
12,37
